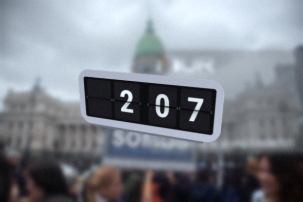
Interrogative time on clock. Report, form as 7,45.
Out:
2,07
